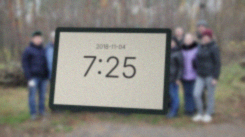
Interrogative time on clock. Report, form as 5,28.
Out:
7,25
